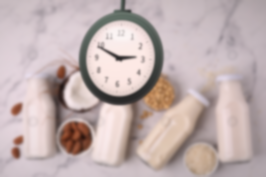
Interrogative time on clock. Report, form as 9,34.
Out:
2,49
